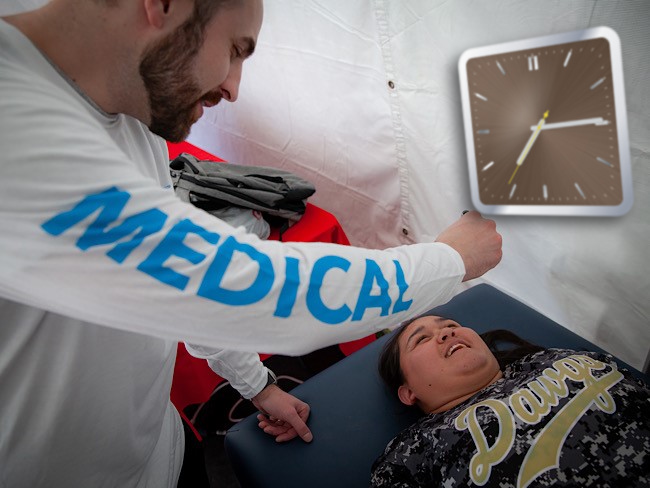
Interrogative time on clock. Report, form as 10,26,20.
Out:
7,14,36
